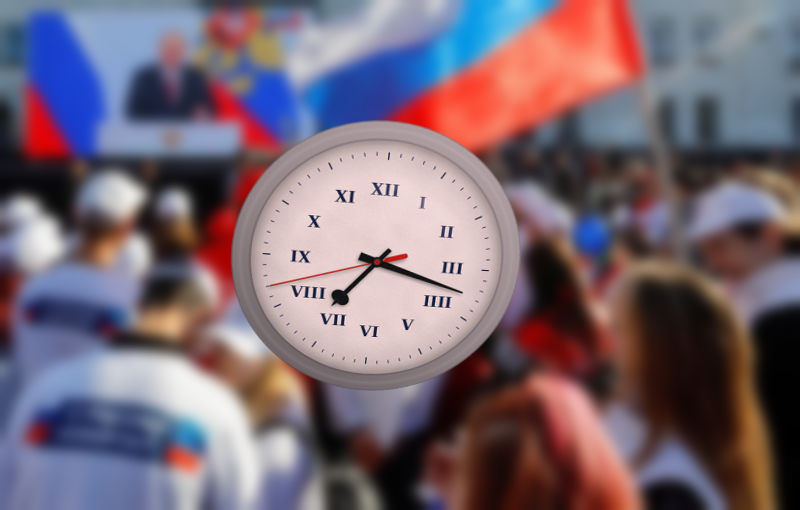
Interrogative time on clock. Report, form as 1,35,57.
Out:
7,17,42
